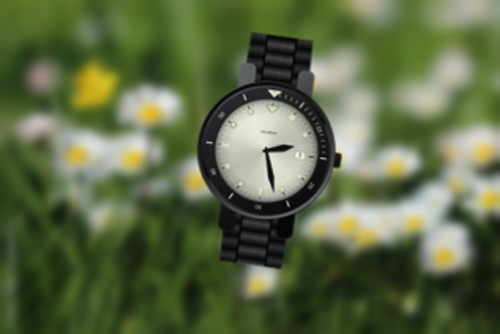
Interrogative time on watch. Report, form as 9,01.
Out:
2,27
